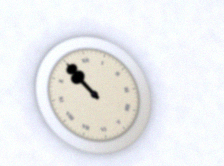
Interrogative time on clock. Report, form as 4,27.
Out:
10,55
